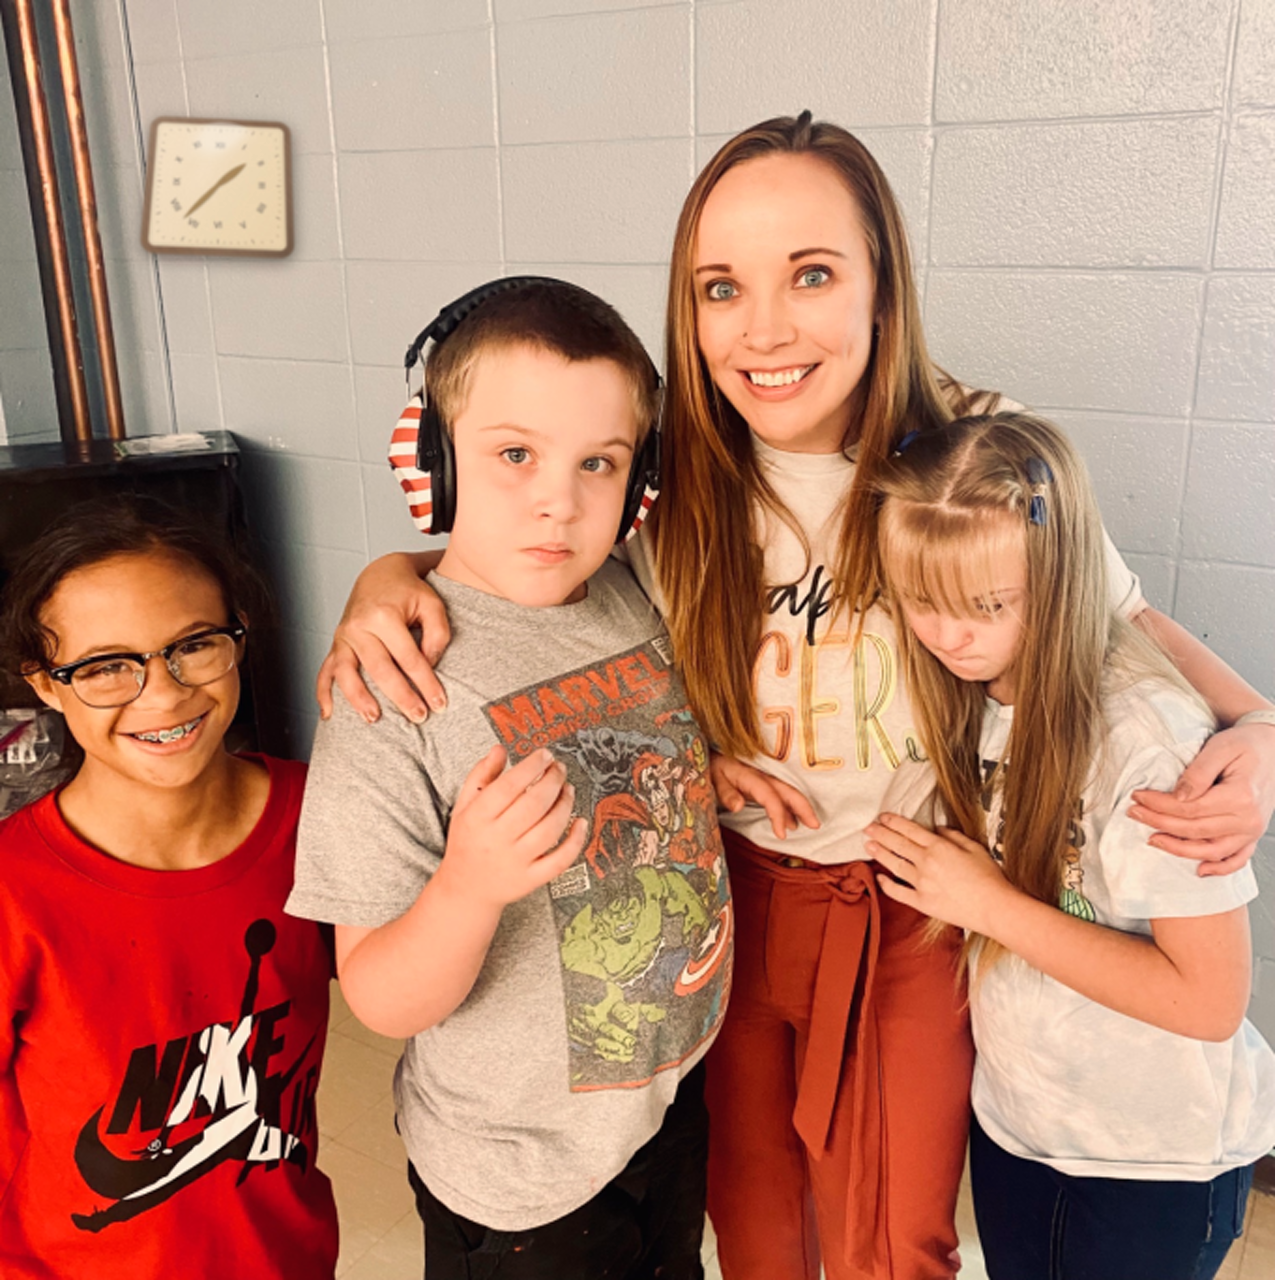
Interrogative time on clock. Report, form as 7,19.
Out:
1,37
